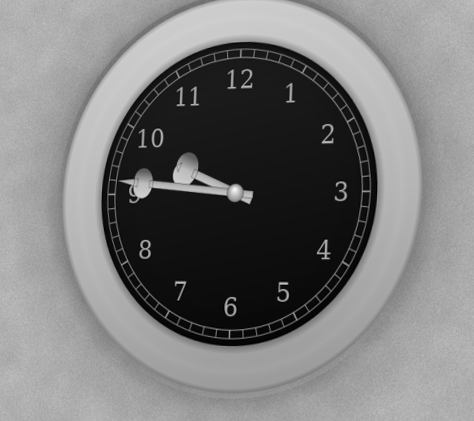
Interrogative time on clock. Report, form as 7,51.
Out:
9,46
